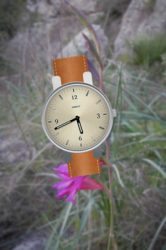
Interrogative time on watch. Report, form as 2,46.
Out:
5,42
